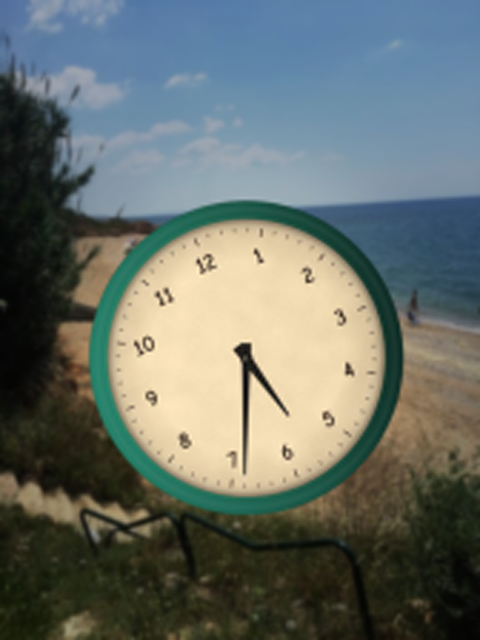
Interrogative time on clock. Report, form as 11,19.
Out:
5,34
